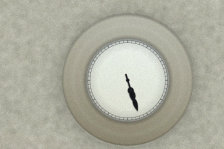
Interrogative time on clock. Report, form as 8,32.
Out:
5,27
